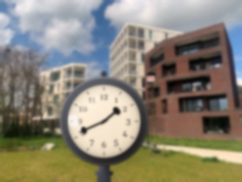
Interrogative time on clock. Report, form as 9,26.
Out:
1,41
